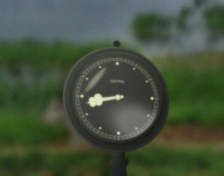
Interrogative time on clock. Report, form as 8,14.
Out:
8,43
